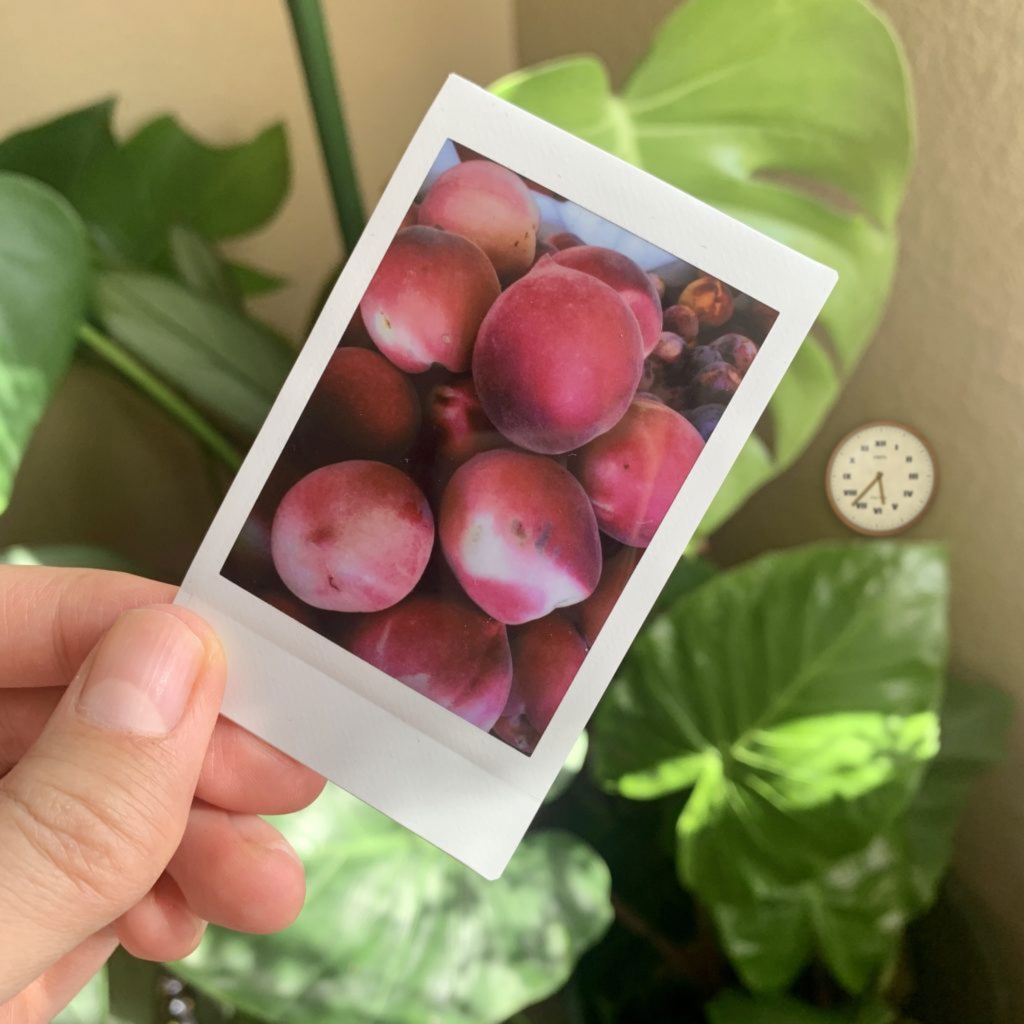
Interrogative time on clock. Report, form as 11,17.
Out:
5,37
